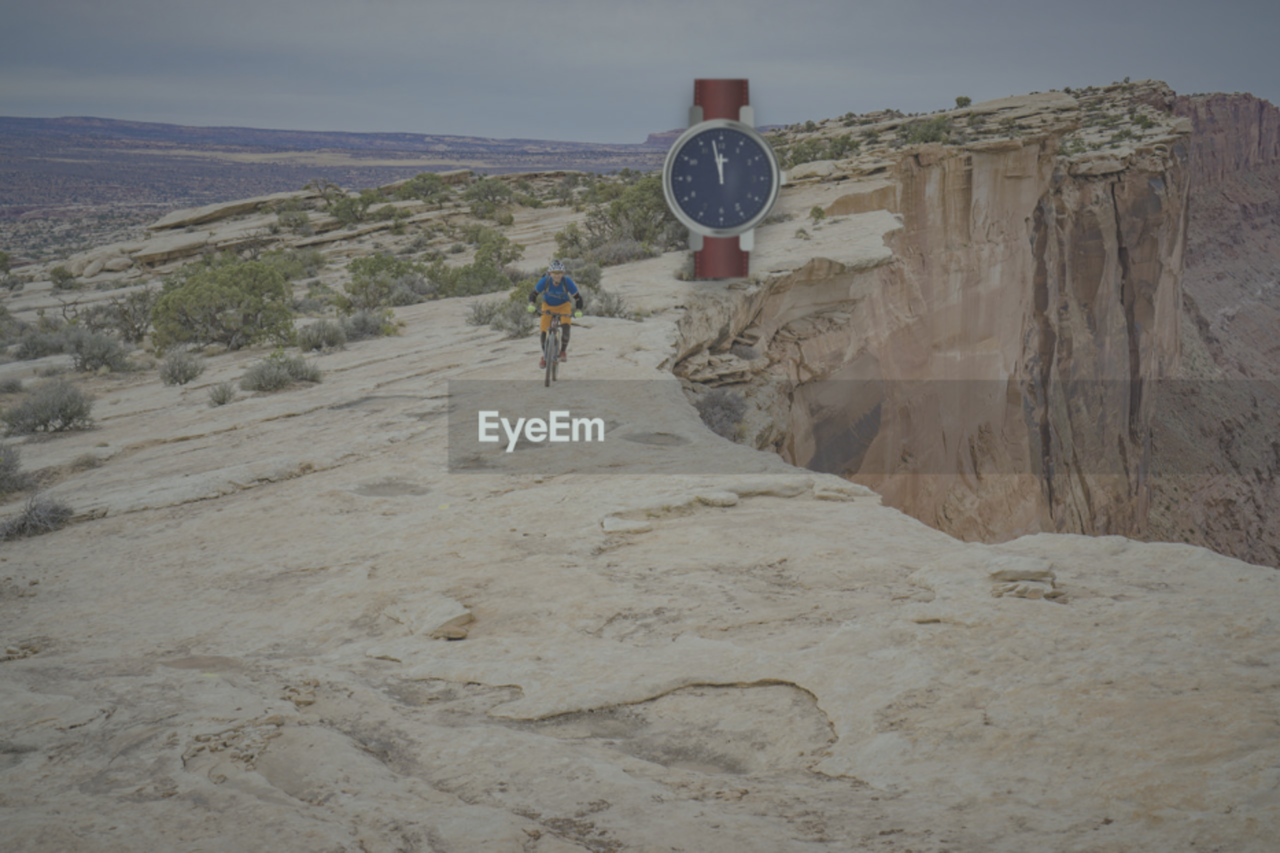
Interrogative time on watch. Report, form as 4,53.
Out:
11,58
